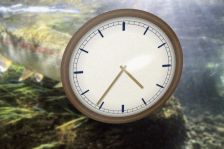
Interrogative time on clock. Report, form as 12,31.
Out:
4,36
